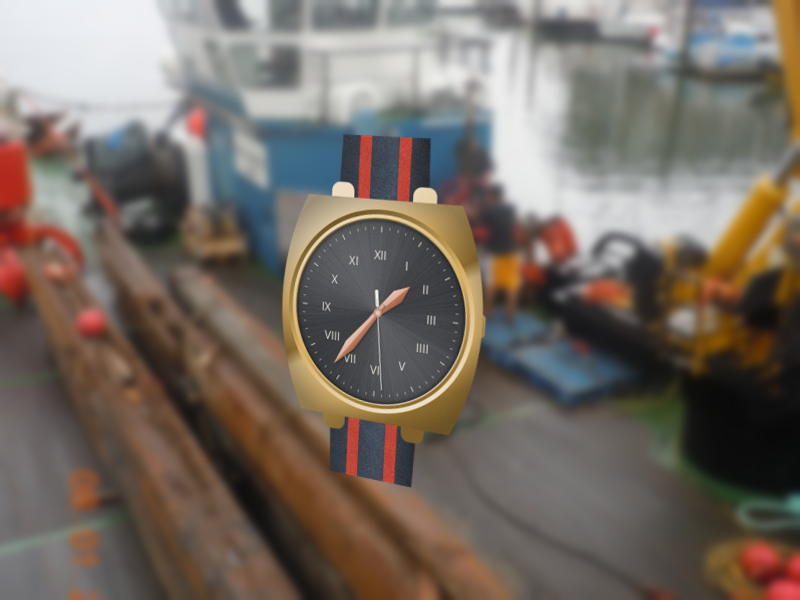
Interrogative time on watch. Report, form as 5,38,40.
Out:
1,36,29
